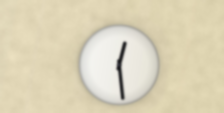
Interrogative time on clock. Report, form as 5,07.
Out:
12,29
